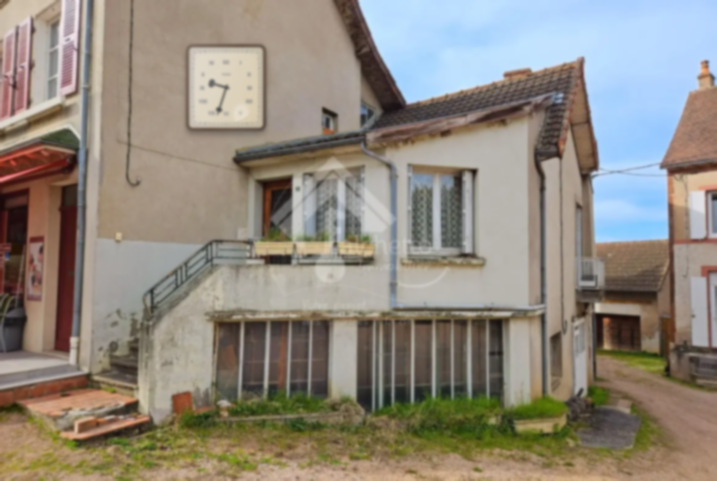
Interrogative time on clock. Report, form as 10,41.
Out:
9,33
